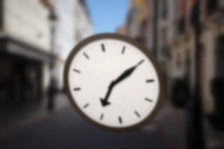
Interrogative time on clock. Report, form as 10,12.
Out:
7,10
